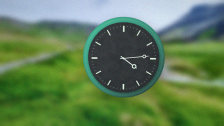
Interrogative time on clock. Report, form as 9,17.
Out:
4,14
